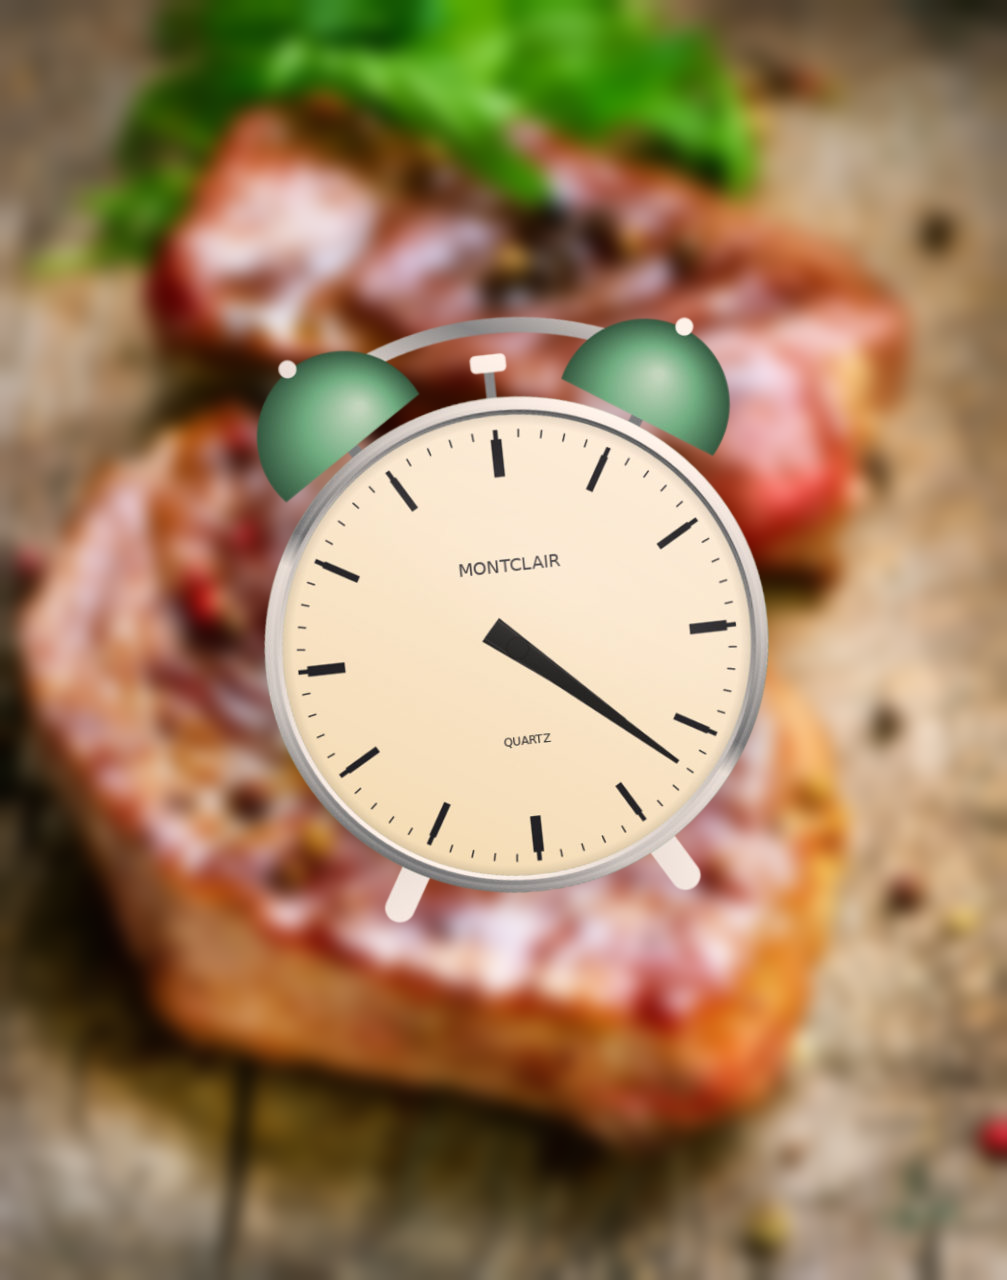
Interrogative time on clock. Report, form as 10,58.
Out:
4,22
